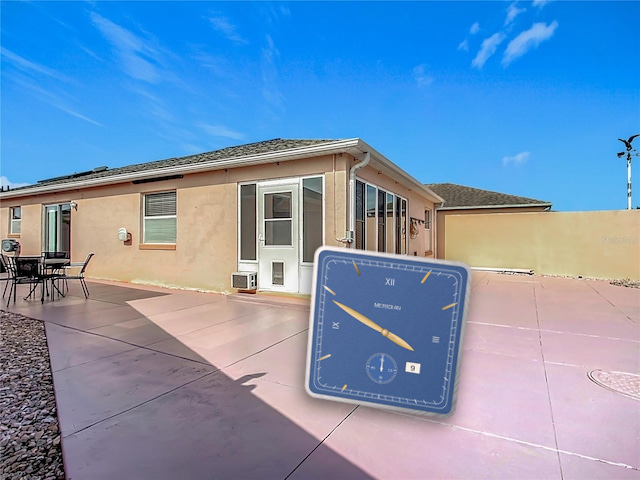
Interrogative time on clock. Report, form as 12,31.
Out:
3,49
